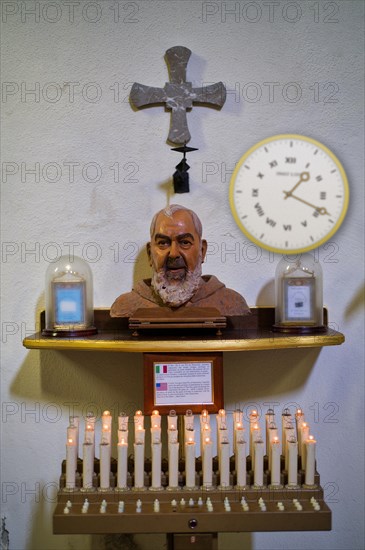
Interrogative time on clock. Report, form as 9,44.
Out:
1,19
